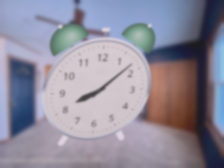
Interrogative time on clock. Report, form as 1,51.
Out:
8,08
